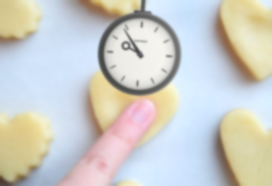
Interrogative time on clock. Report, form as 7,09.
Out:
9,54
